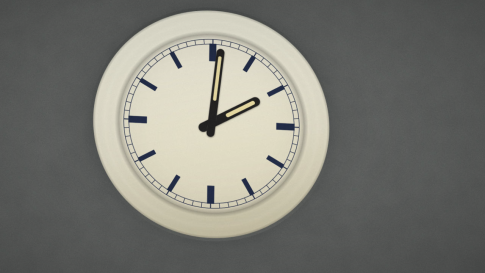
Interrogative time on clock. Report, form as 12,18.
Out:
2,01
